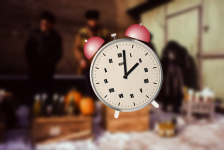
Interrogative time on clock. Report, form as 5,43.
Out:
2,02
